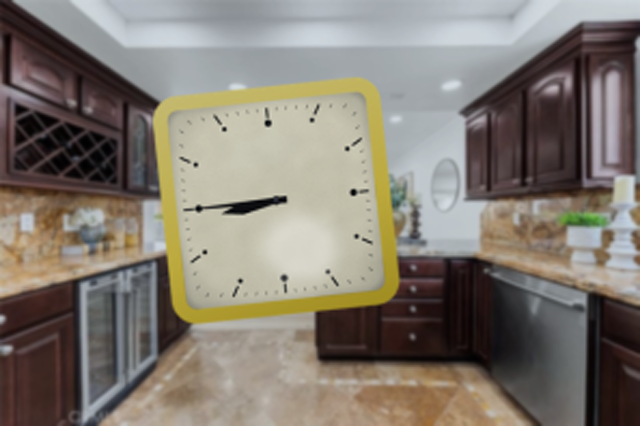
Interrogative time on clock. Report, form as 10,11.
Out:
8,45
